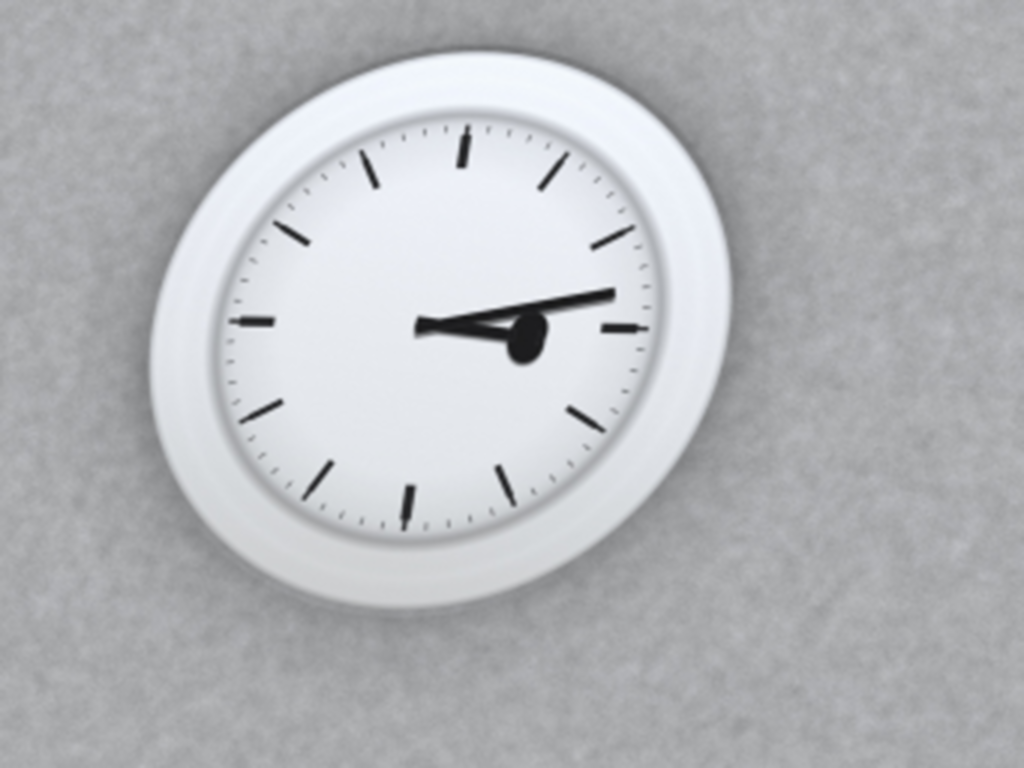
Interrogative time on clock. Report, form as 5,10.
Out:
3,13
